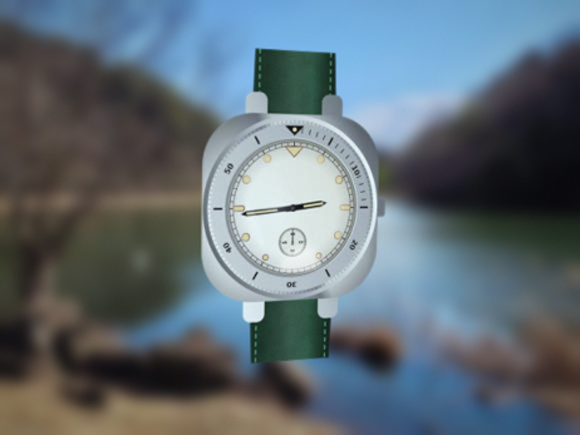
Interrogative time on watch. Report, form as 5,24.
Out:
2,44
